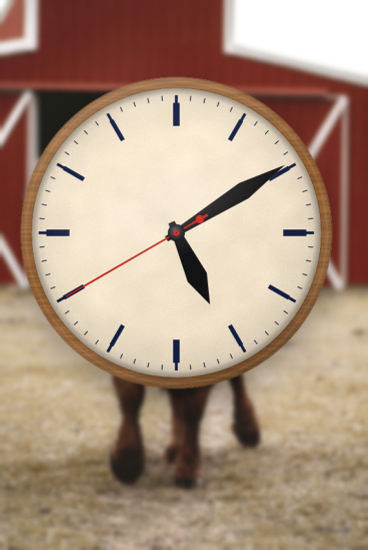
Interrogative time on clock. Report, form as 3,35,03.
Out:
5,09,40
